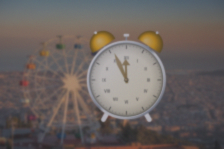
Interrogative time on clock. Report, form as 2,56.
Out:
11,56
